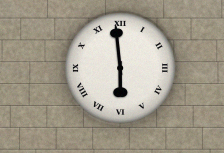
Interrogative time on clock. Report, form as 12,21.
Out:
5,59
